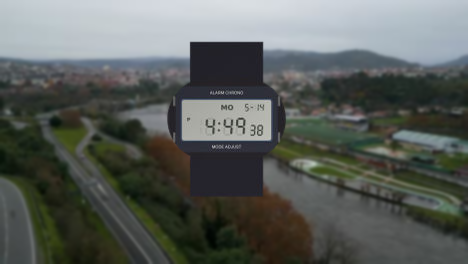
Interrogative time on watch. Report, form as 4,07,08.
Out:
4,49,38
